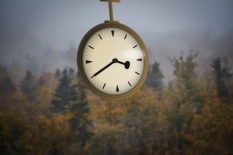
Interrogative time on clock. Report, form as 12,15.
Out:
3,40
